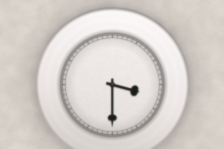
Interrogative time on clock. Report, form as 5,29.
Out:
3,30
